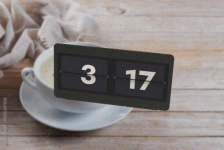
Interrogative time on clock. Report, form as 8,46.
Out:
3,17
